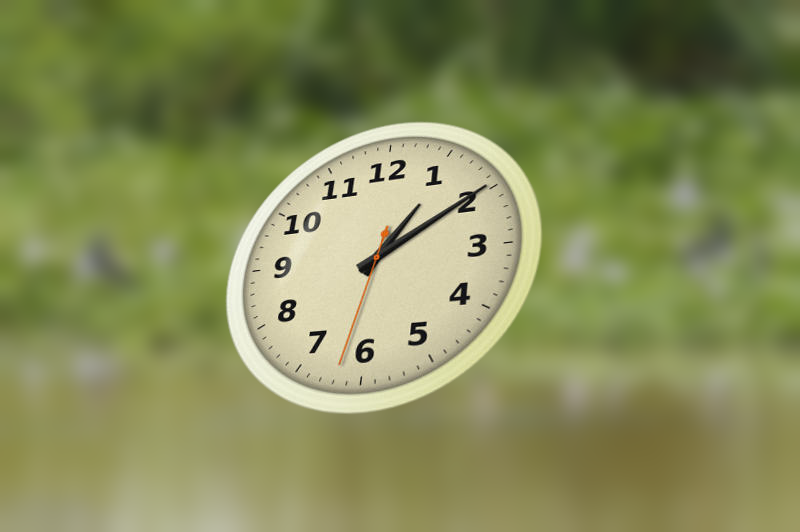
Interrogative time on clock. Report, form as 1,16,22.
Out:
1,09,32
